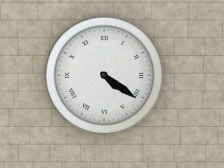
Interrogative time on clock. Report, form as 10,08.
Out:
4,21
